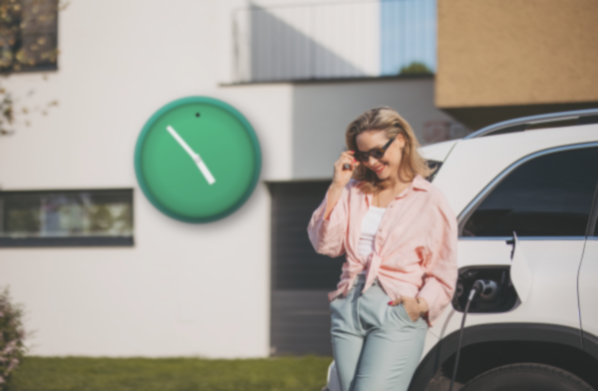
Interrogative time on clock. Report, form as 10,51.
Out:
4,53
